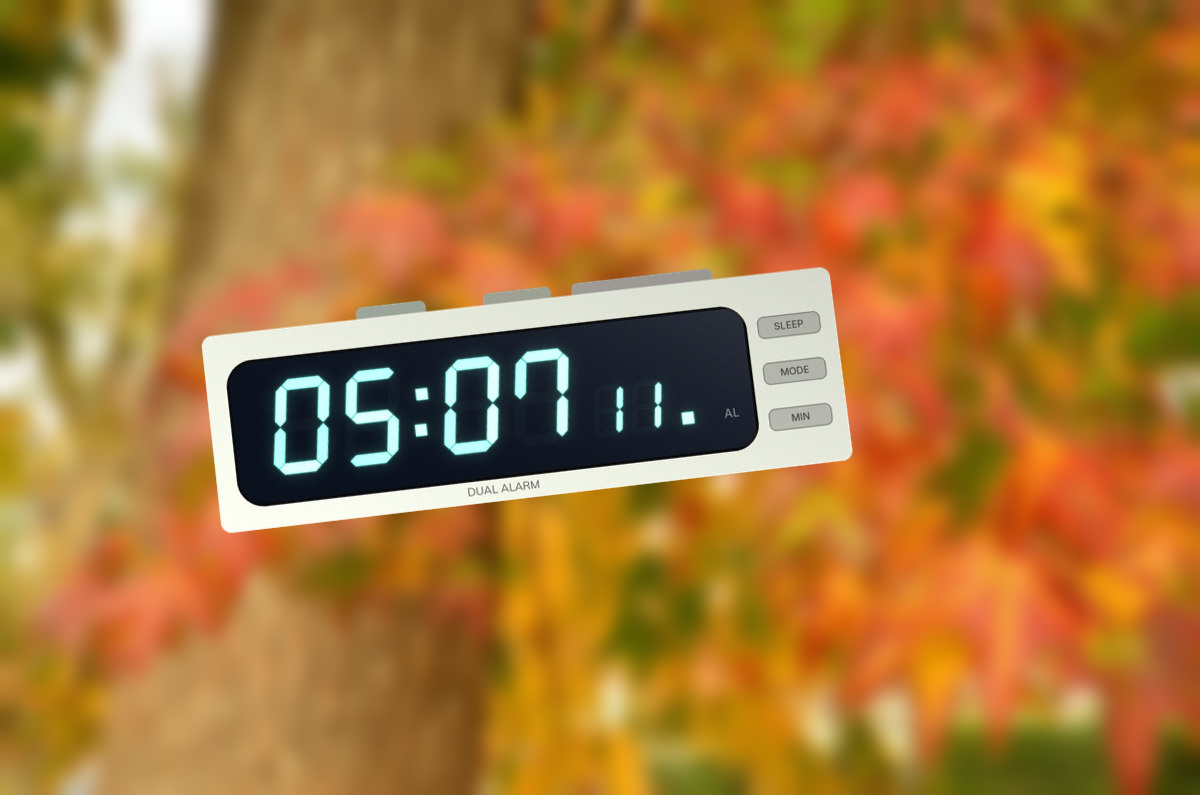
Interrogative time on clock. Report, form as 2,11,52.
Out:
5,07,11
